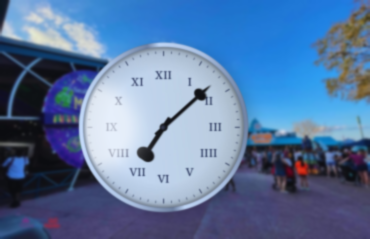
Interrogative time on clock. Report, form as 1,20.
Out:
7,08
